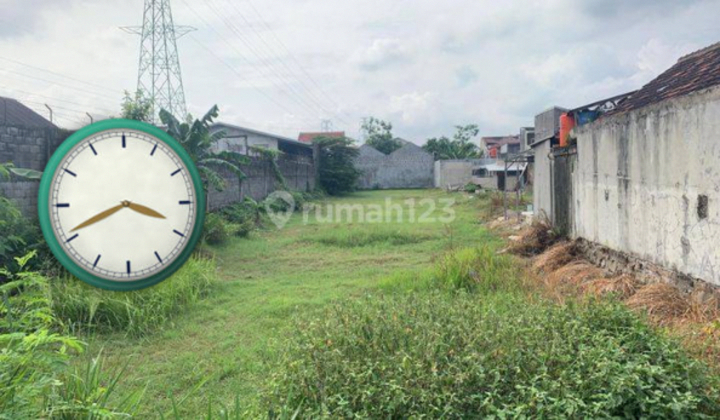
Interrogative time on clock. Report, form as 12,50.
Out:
3,41
